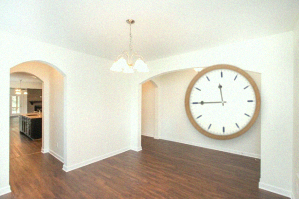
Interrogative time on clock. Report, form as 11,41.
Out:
11,45
